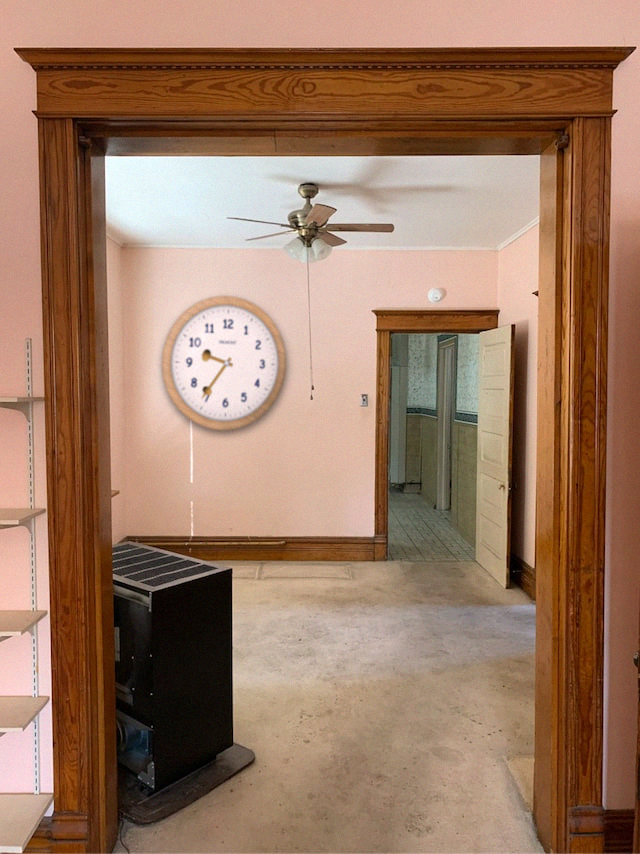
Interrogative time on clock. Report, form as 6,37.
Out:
9,36
